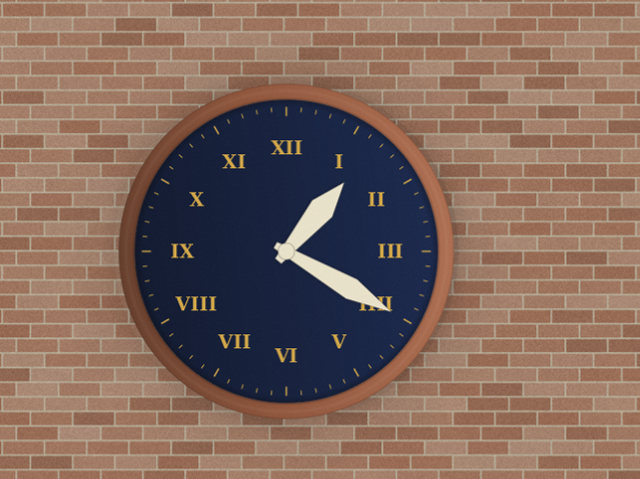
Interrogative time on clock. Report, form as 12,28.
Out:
1,20
